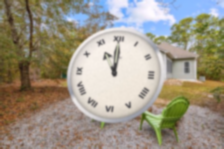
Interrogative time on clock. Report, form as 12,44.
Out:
11,00
